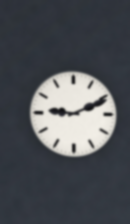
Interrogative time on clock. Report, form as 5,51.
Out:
9,11
